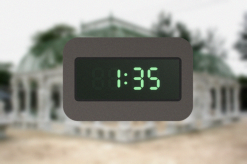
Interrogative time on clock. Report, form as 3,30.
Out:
1,35
